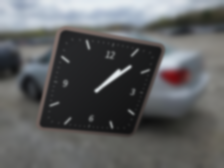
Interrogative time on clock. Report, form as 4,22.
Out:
1,07
